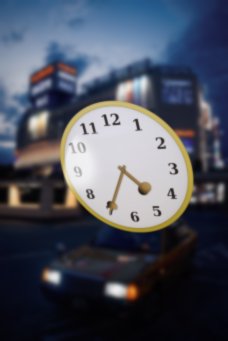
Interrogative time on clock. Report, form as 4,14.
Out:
4,35
